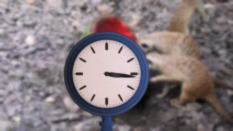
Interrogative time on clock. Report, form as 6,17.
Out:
3,16
